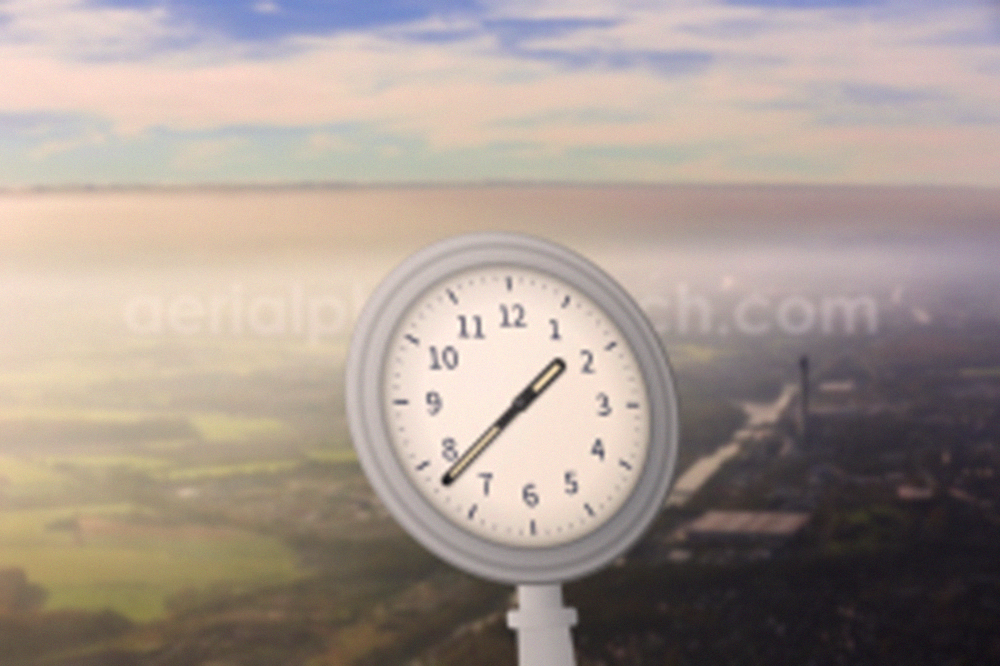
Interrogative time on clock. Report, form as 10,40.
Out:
1,38
